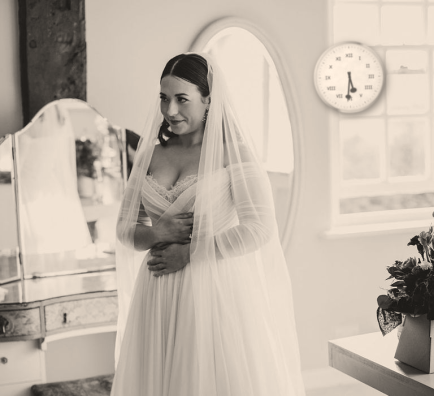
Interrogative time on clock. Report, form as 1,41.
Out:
5,31
